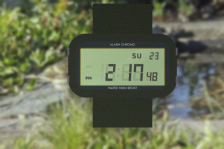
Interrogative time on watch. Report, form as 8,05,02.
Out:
2,17,48
